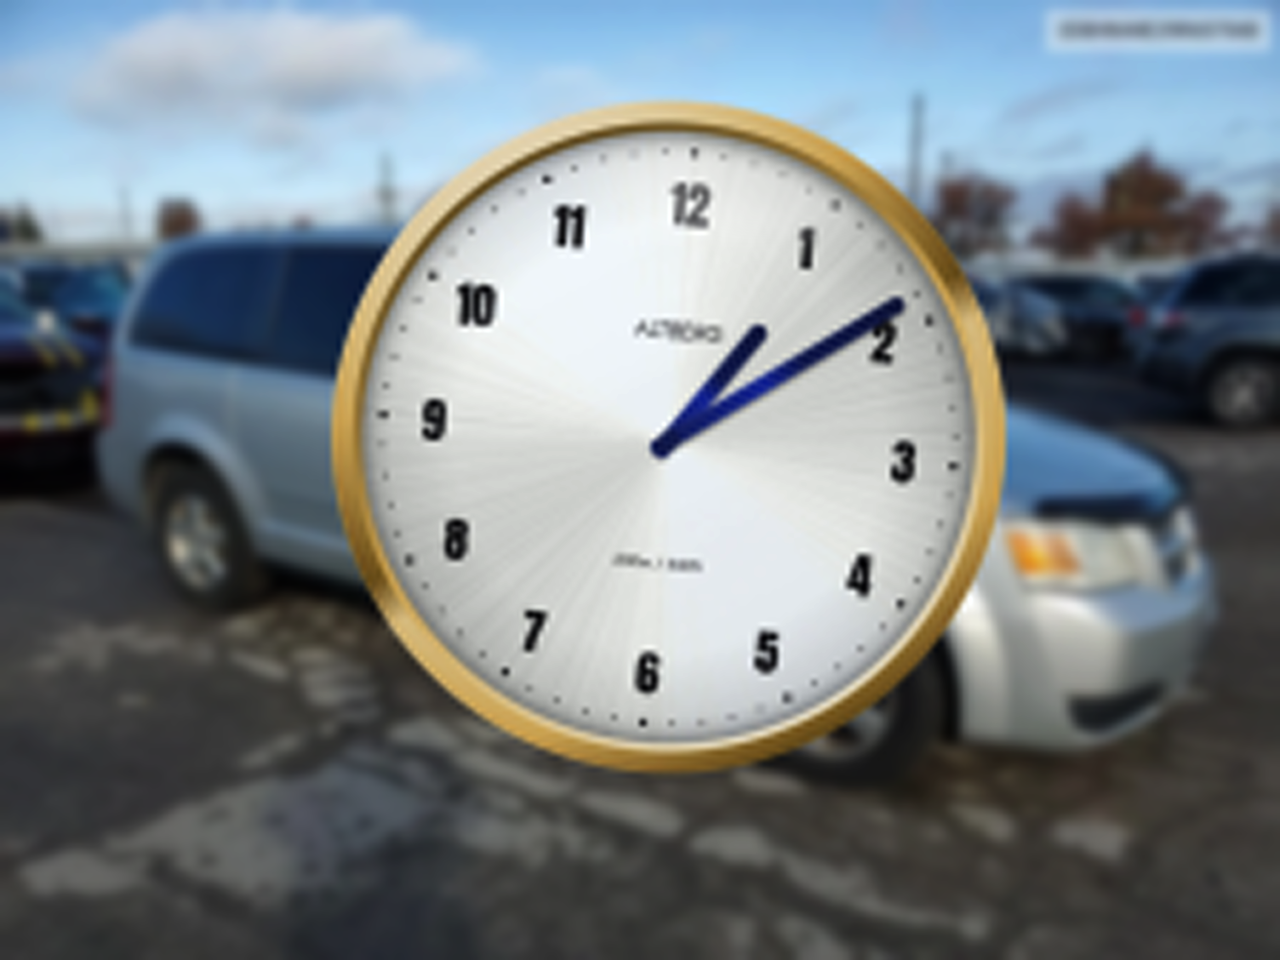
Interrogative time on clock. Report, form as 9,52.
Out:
1,09
